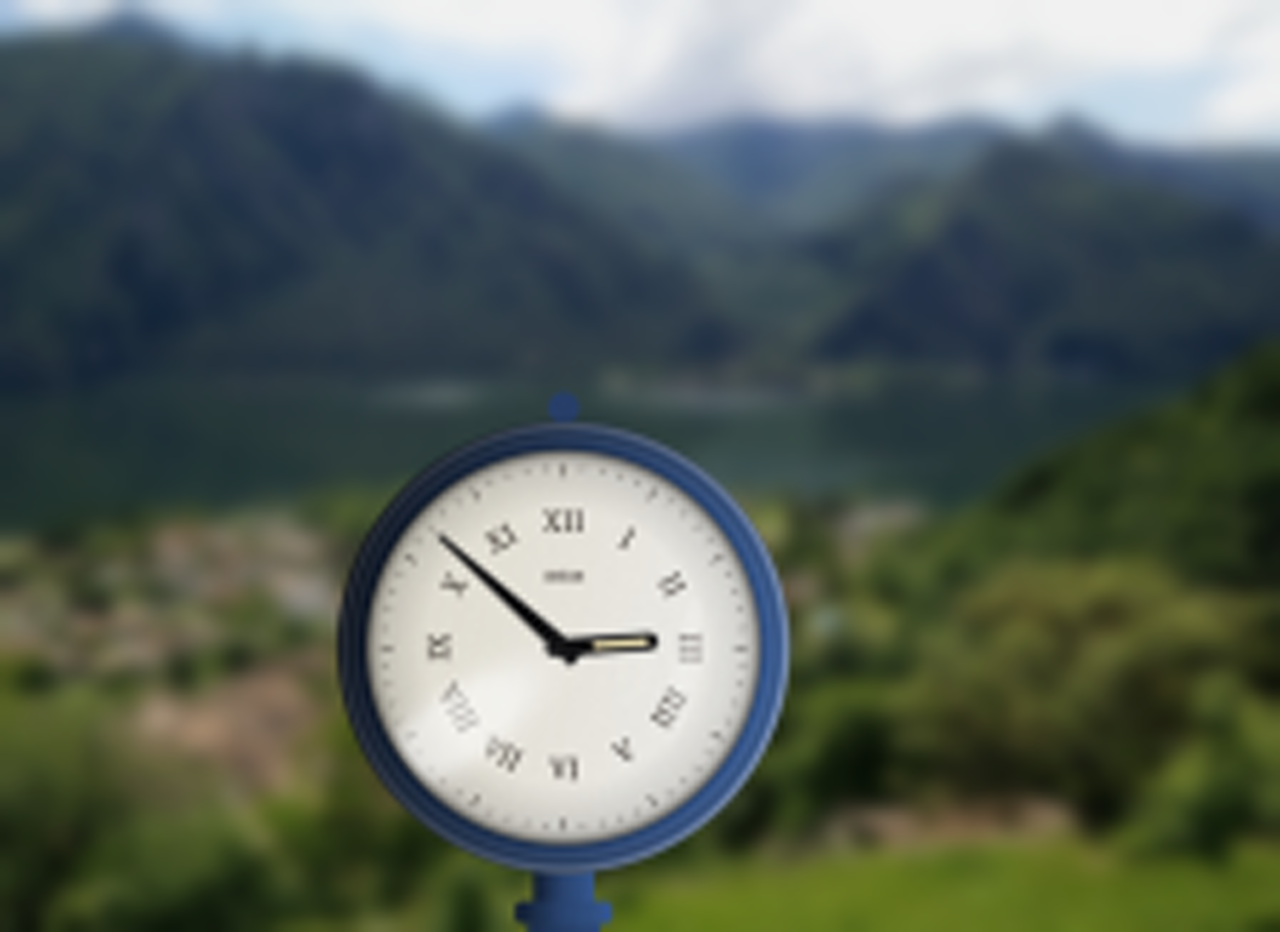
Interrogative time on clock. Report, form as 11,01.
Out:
2,52
